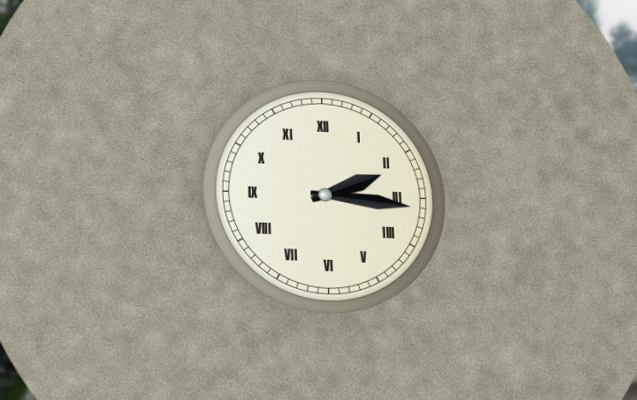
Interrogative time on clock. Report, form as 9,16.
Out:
2,16
